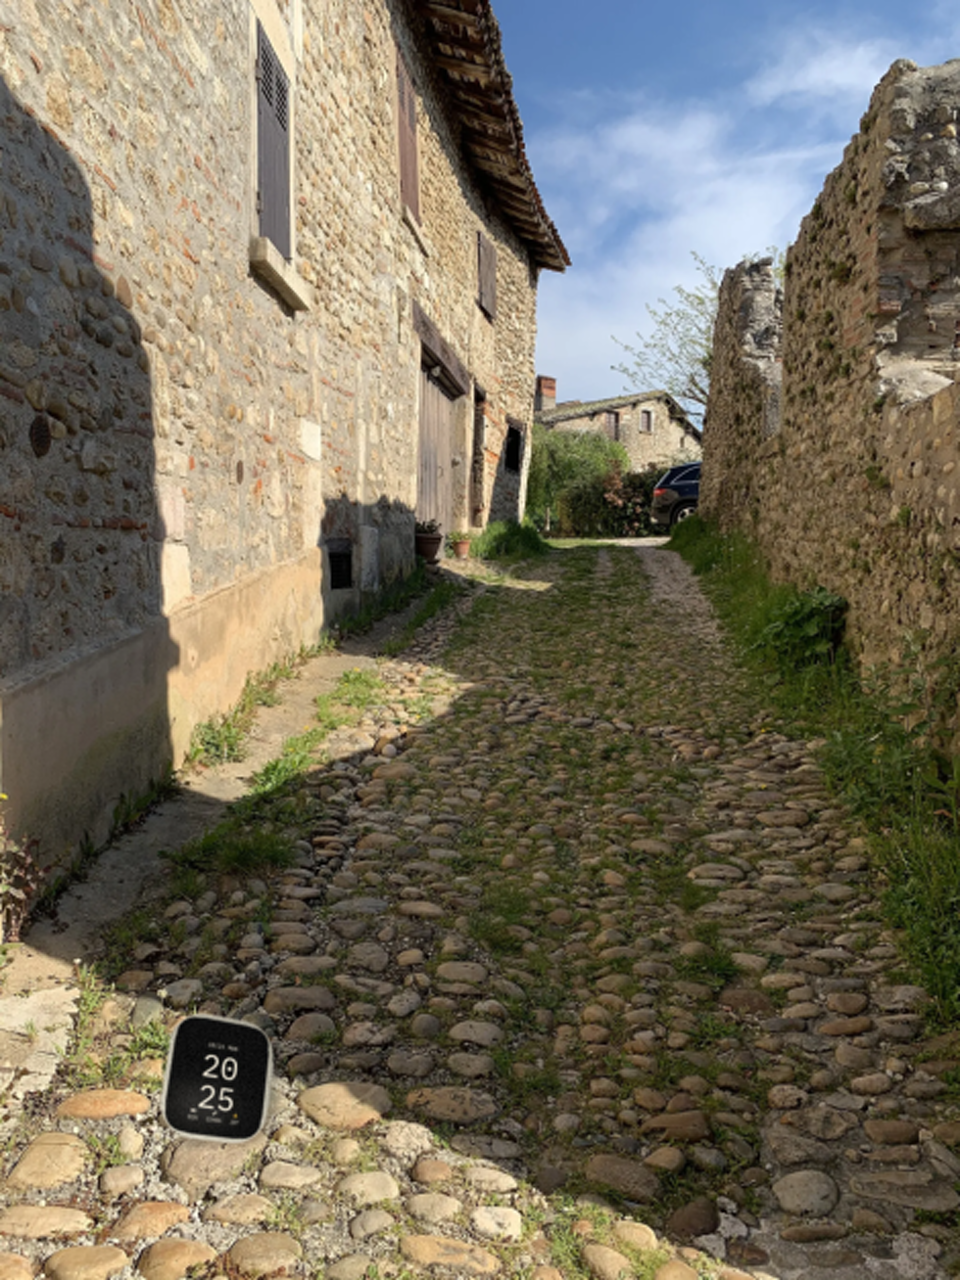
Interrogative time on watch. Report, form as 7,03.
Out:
20,25
